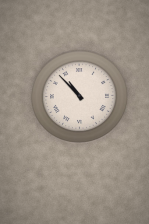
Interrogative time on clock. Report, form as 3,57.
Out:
10,53
